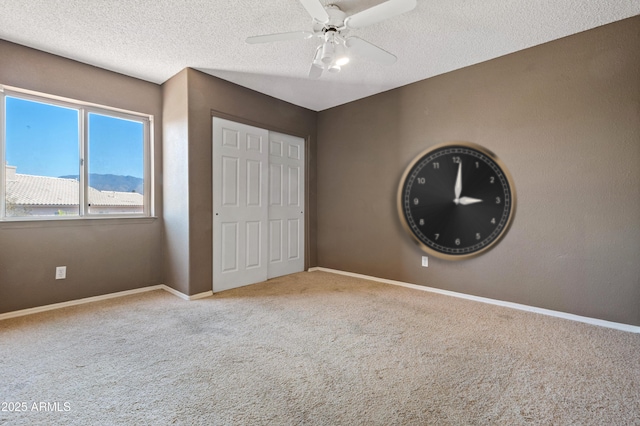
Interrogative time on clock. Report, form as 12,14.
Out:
3,01
